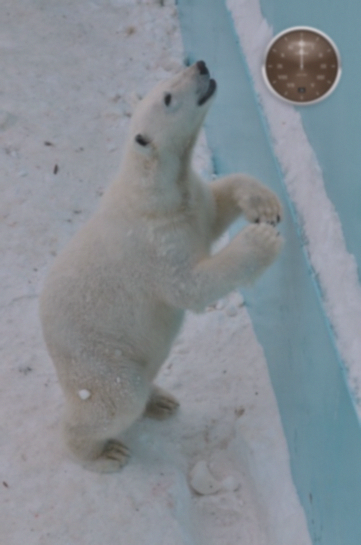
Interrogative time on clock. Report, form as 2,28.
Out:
12,00
